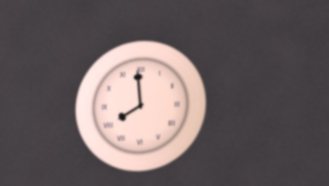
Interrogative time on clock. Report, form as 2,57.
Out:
7,59
